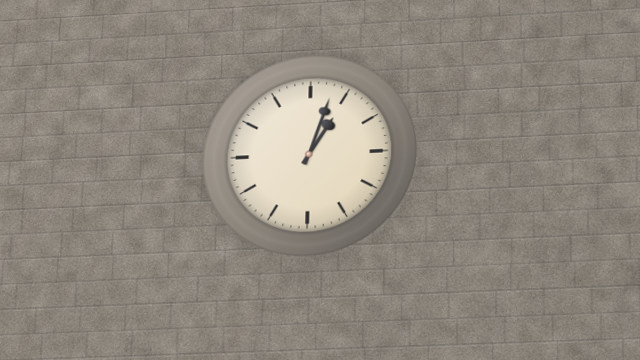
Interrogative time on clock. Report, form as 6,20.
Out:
1,03
